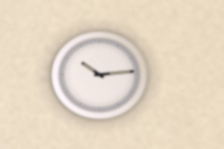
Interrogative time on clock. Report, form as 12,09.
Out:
10,14
